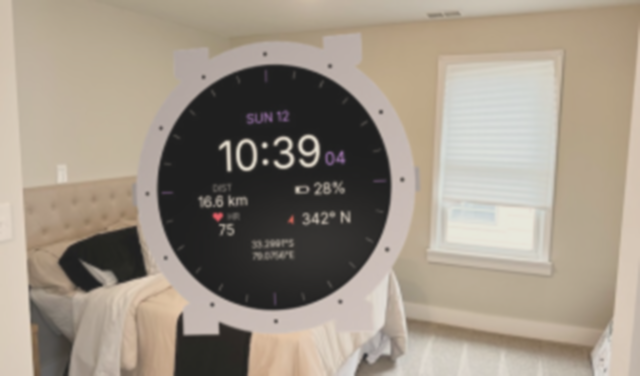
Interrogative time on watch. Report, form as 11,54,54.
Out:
10,39,04
